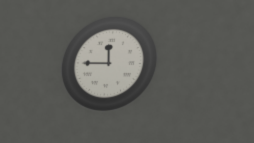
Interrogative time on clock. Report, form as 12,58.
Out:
11,45
